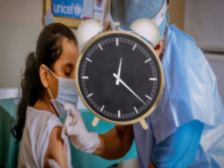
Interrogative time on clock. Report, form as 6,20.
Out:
12,22
